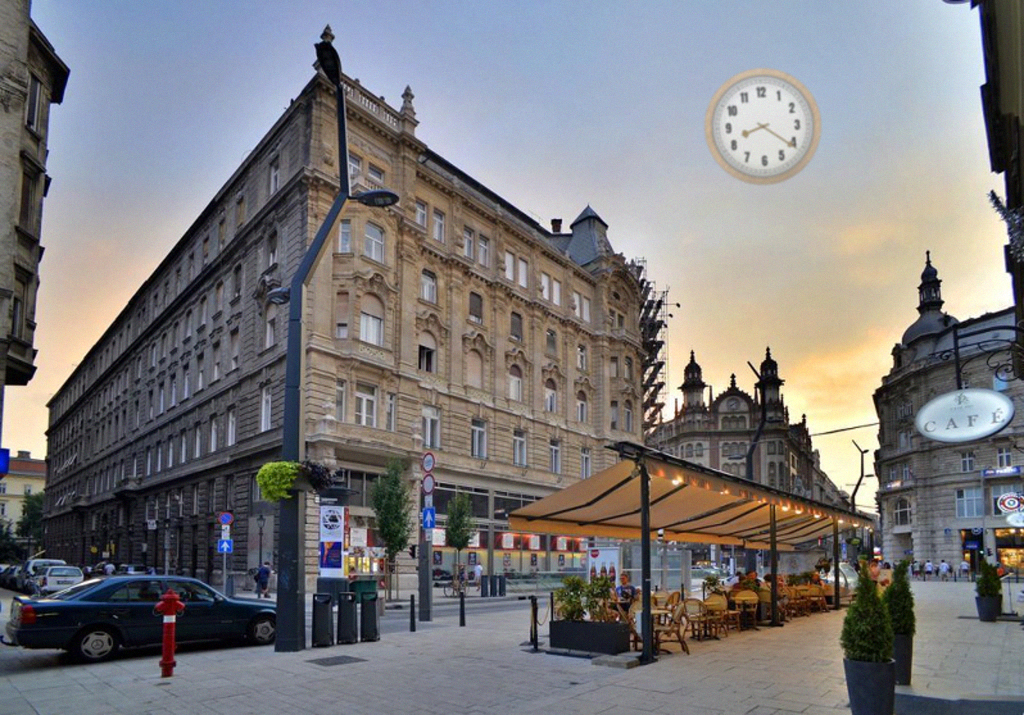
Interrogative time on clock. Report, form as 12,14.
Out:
8,21
